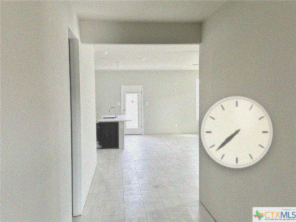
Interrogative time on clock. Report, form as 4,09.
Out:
7,38
